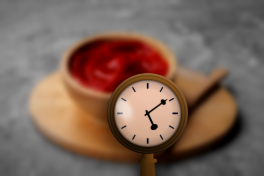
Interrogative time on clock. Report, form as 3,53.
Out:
5,09
